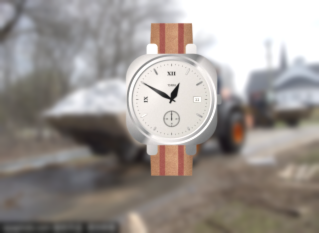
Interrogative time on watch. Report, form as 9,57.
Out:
12,50
